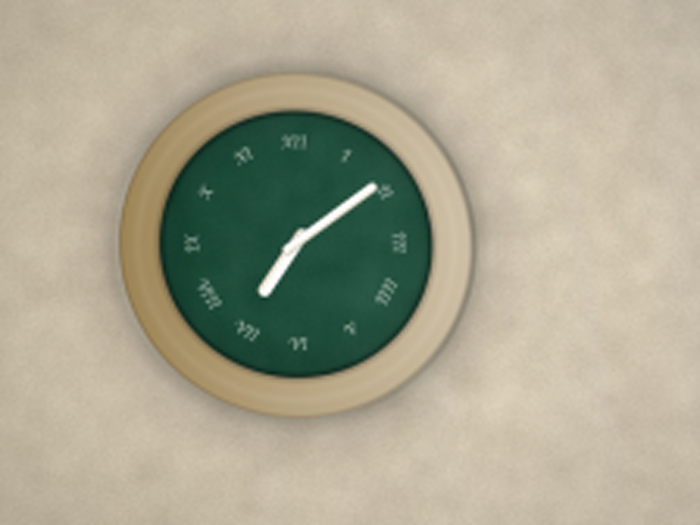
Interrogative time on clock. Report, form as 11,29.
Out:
7,09
